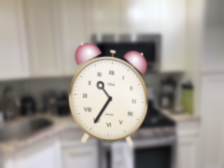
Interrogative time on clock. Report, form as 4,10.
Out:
10,35
